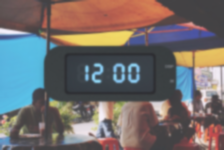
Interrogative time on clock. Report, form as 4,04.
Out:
12,00
